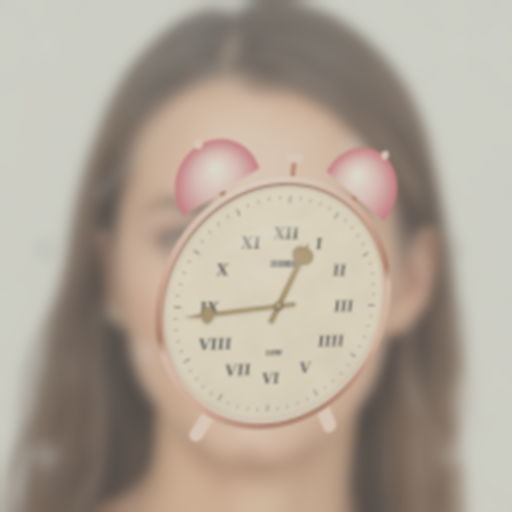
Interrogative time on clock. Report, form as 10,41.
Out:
12,44
